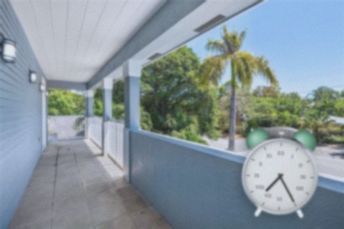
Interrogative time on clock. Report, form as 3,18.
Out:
7,25
